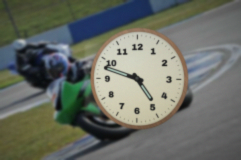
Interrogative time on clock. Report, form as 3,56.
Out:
4,48
